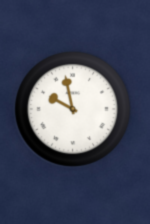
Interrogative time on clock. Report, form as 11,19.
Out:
9,58
